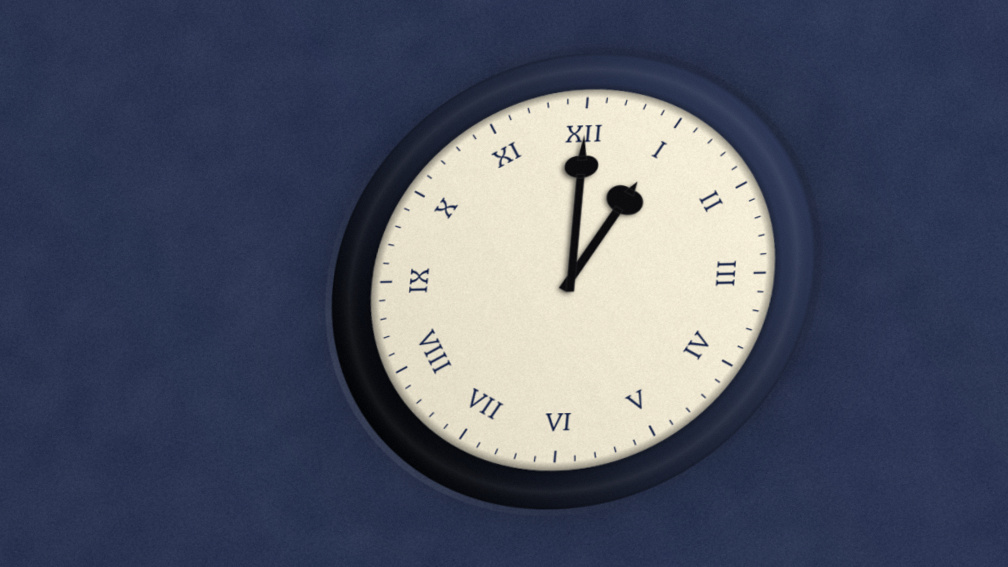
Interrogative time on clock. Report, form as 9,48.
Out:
1,00
